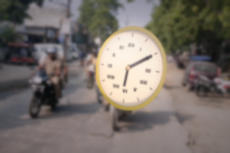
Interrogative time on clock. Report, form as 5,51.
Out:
6,10
